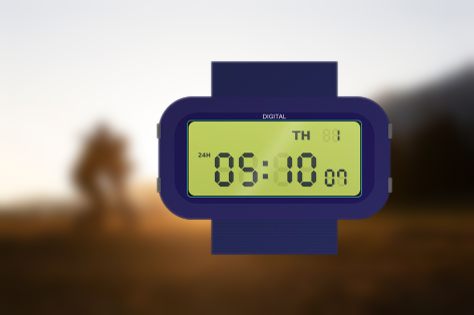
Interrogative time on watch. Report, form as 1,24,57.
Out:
5,10,07
